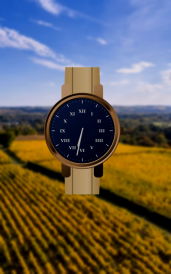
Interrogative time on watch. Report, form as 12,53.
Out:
6,32
